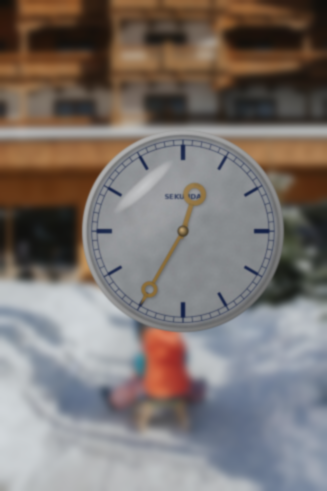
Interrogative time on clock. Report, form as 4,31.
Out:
12,35
